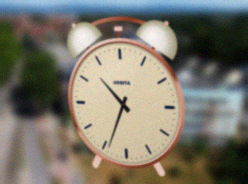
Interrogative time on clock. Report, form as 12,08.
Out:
10,34
